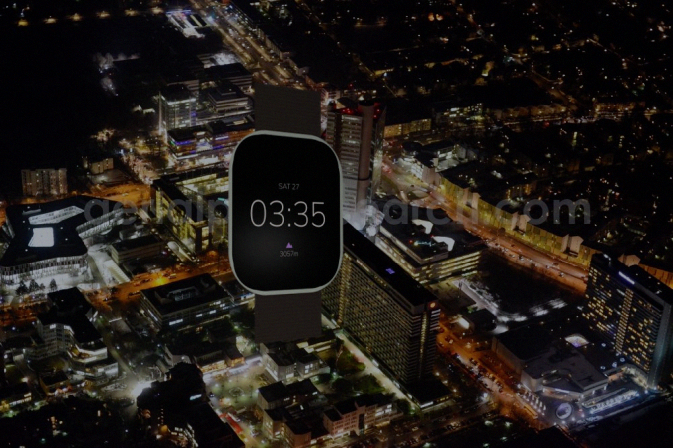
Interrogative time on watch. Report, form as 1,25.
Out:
3,35
